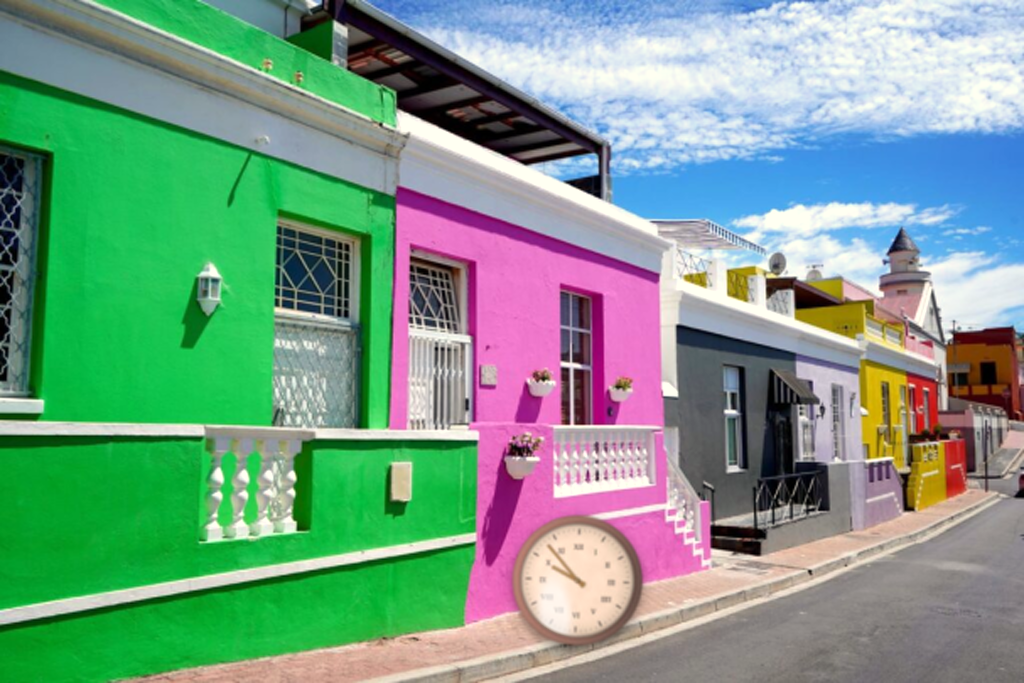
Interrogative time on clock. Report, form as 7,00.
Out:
9,53
